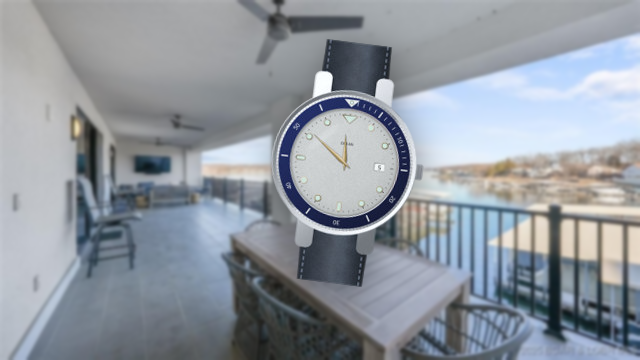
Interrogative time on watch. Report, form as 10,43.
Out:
11,51
